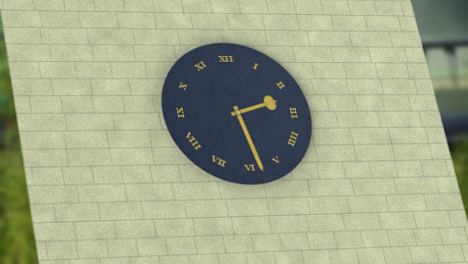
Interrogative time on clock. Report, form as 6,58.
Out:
2,28
